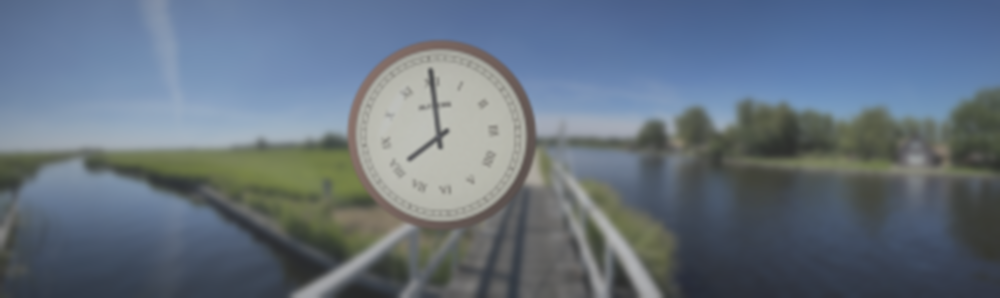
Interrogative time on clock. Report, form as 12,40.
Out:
8,00
